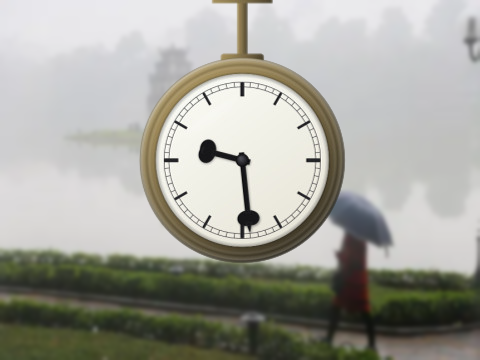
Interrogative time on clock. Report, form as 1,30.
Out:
9,29
